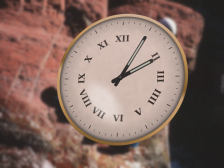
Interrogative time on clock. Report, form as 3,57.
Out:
2,05
